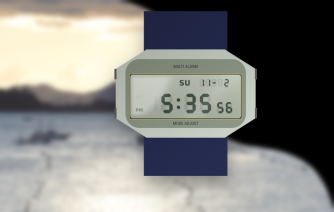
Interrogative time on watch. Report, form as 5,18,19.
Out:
5,35,56
